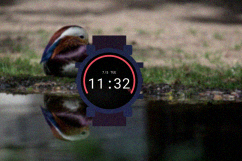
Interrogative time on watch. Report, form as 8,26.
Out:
11,32
